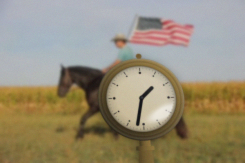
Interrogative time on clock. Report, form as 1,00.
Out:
1,32
